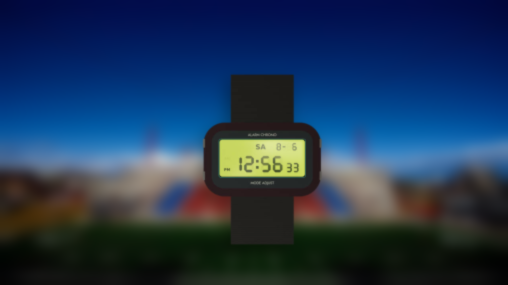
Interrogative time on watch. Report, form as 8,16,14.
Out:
12,56,33
